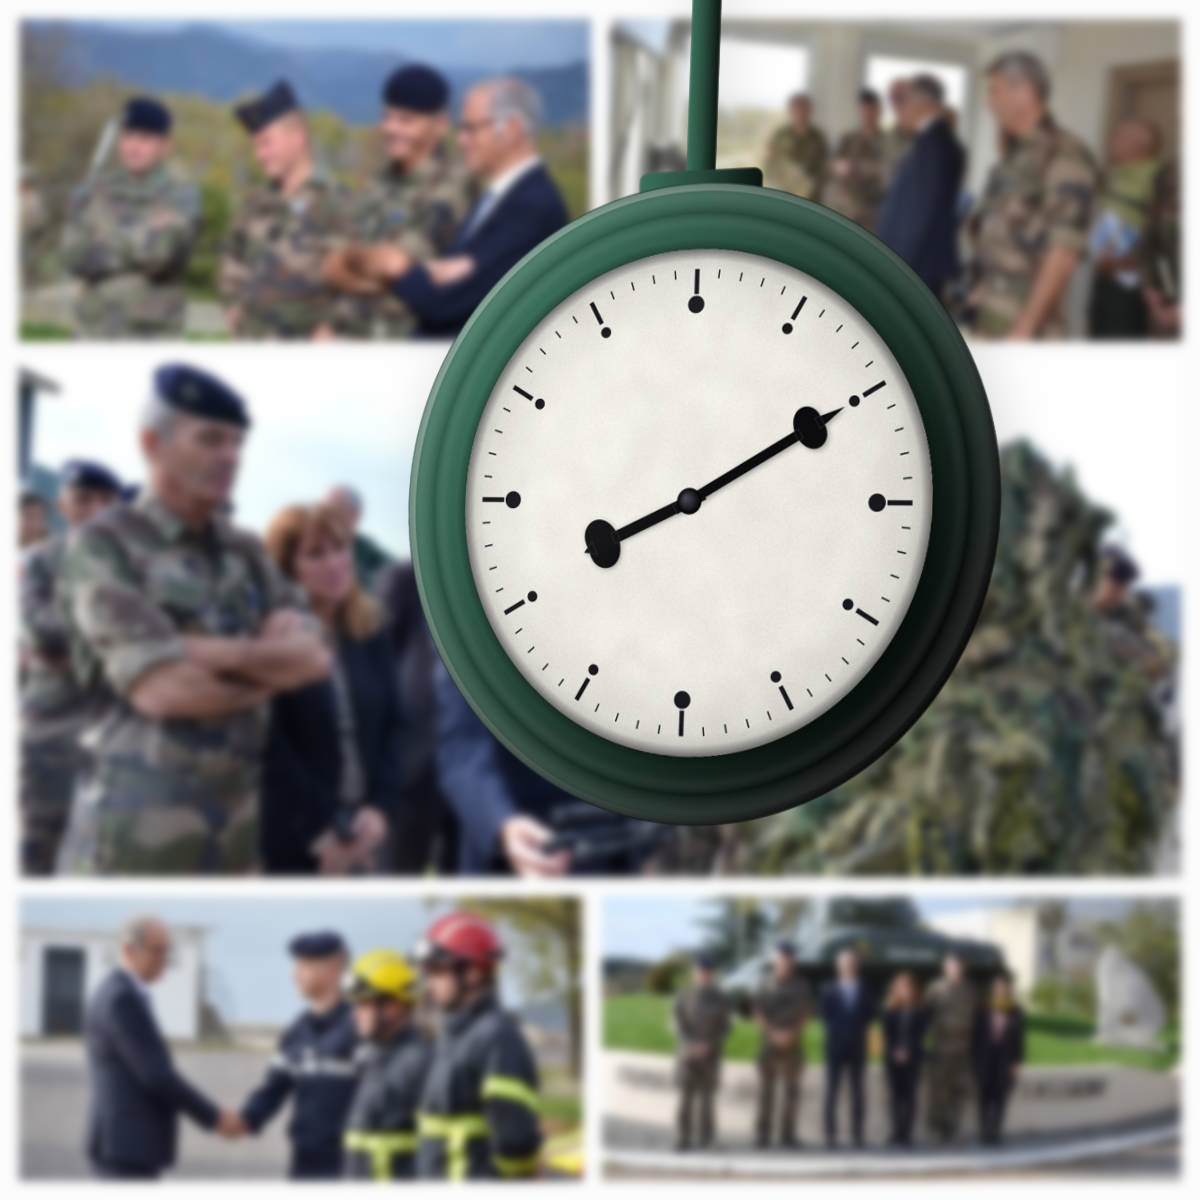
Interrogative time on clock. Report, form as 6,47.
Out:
8,10
